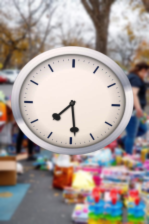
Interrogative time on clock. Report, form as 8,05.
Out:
7,29
